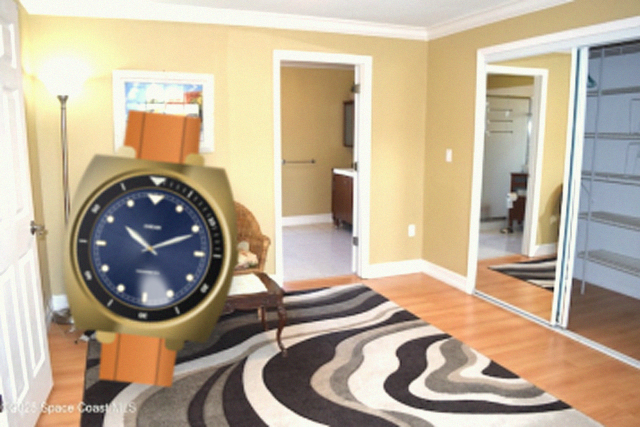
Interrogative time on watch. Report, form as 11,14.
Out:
10,11
